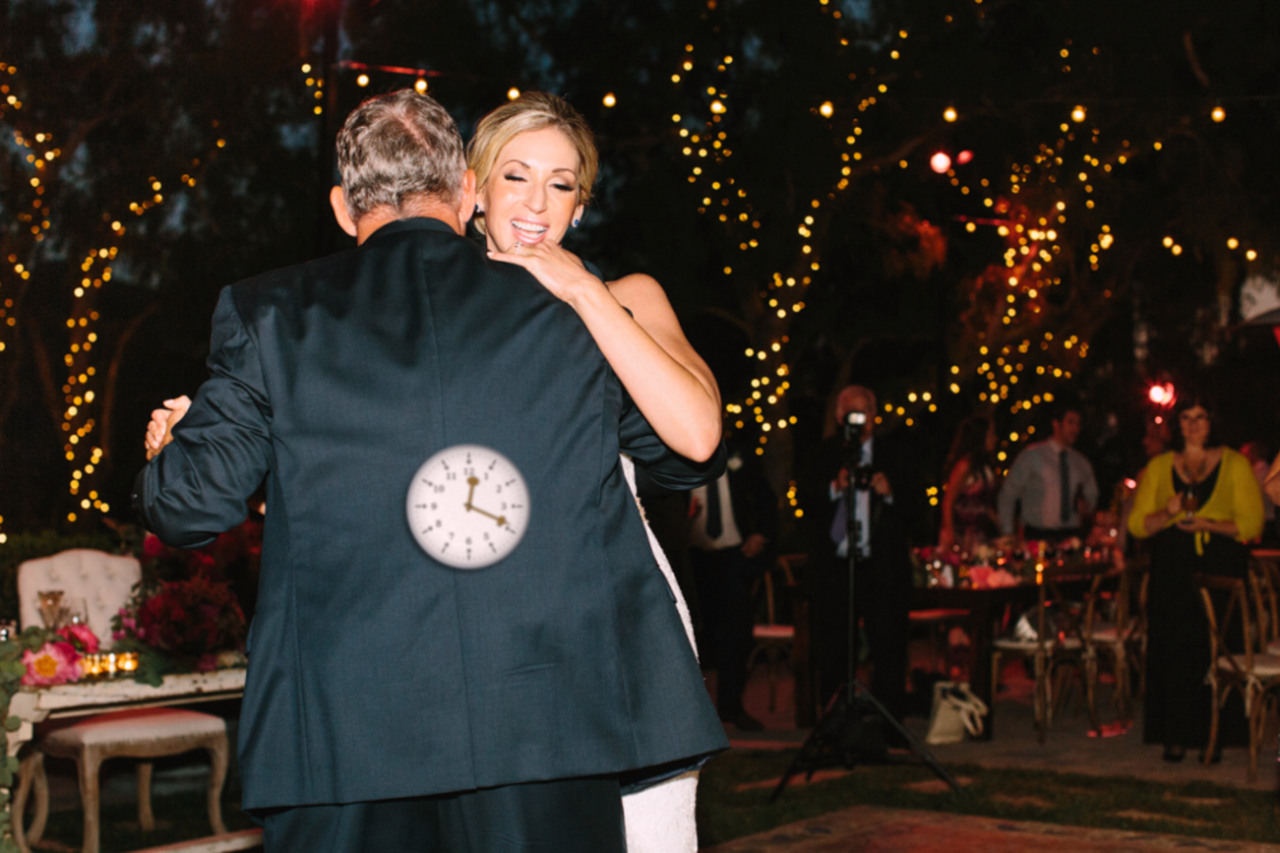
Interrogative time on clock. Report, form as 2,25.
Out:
12,19
